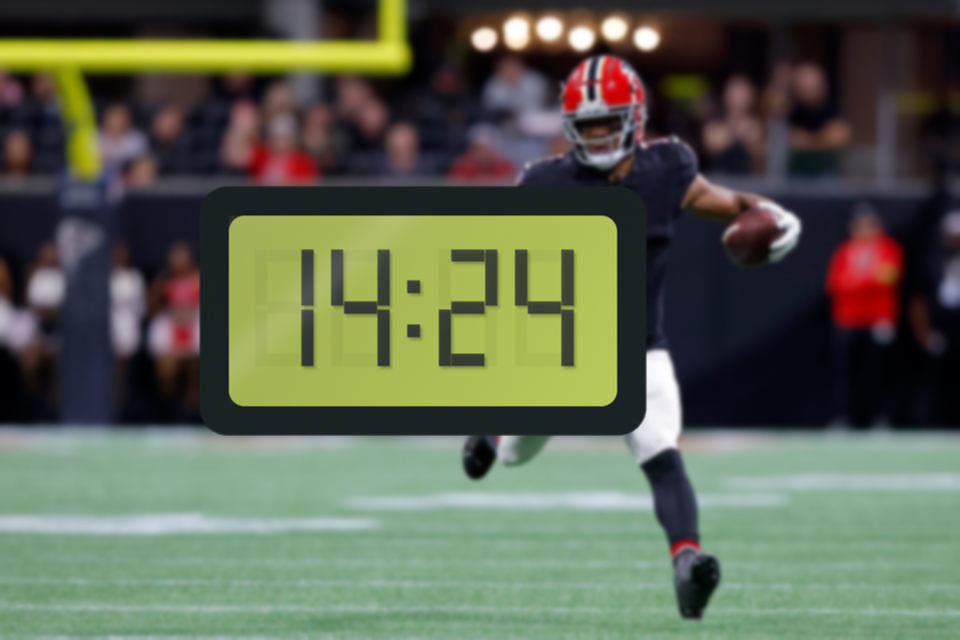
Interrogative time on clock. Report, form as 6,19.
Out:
14,24
